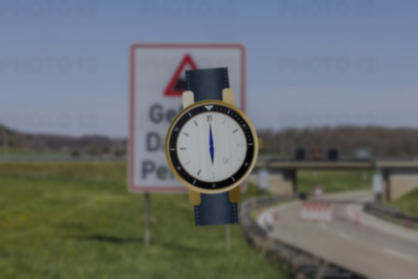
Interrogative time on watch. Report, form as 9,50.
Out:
6,00
